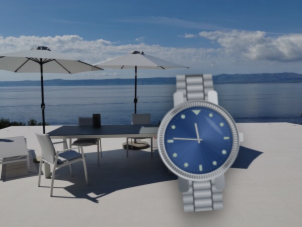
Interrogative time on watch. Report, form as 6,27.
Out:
11,46
